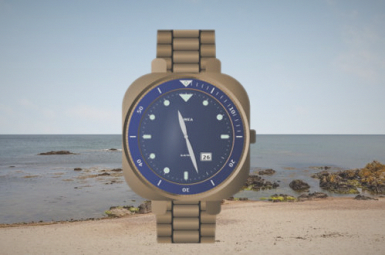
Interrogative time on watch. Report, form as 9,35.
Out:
11,27
